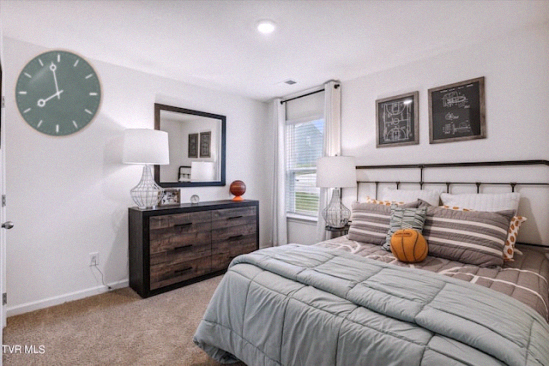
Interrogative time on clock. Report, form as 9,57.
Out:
7,58
